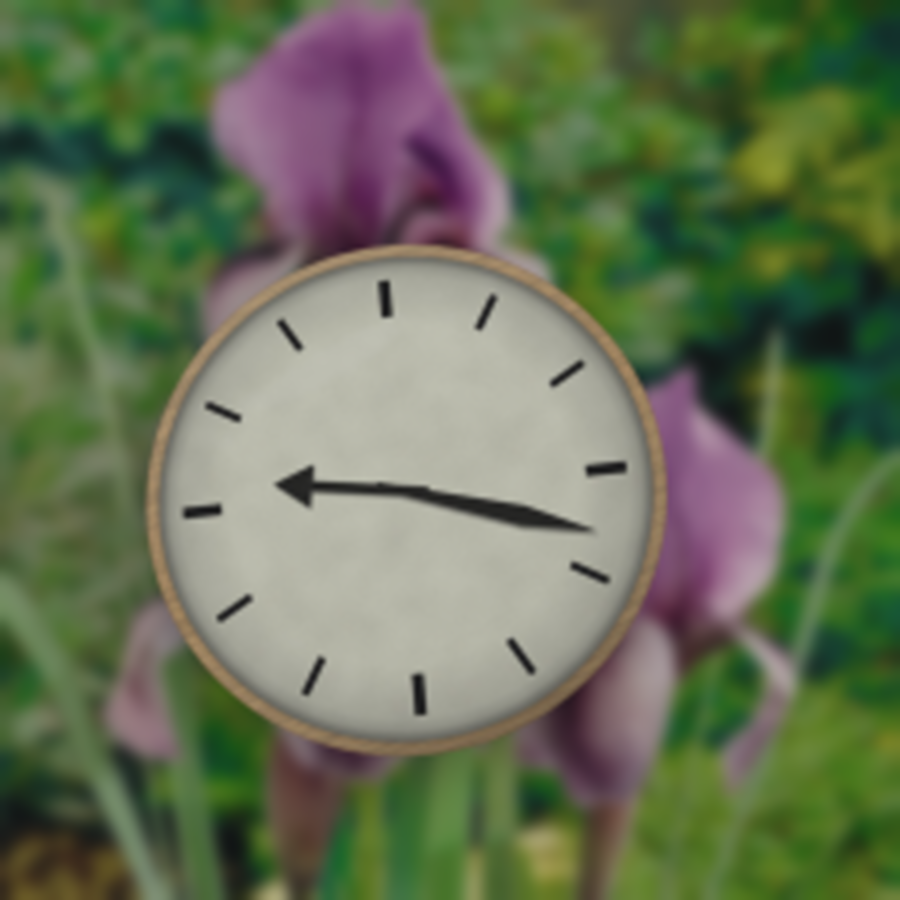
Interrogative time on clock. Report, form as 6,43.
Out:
9,18
